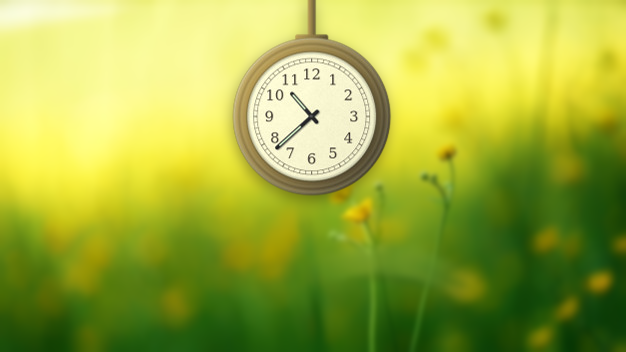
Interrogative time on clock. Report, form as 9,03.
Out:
10,38
